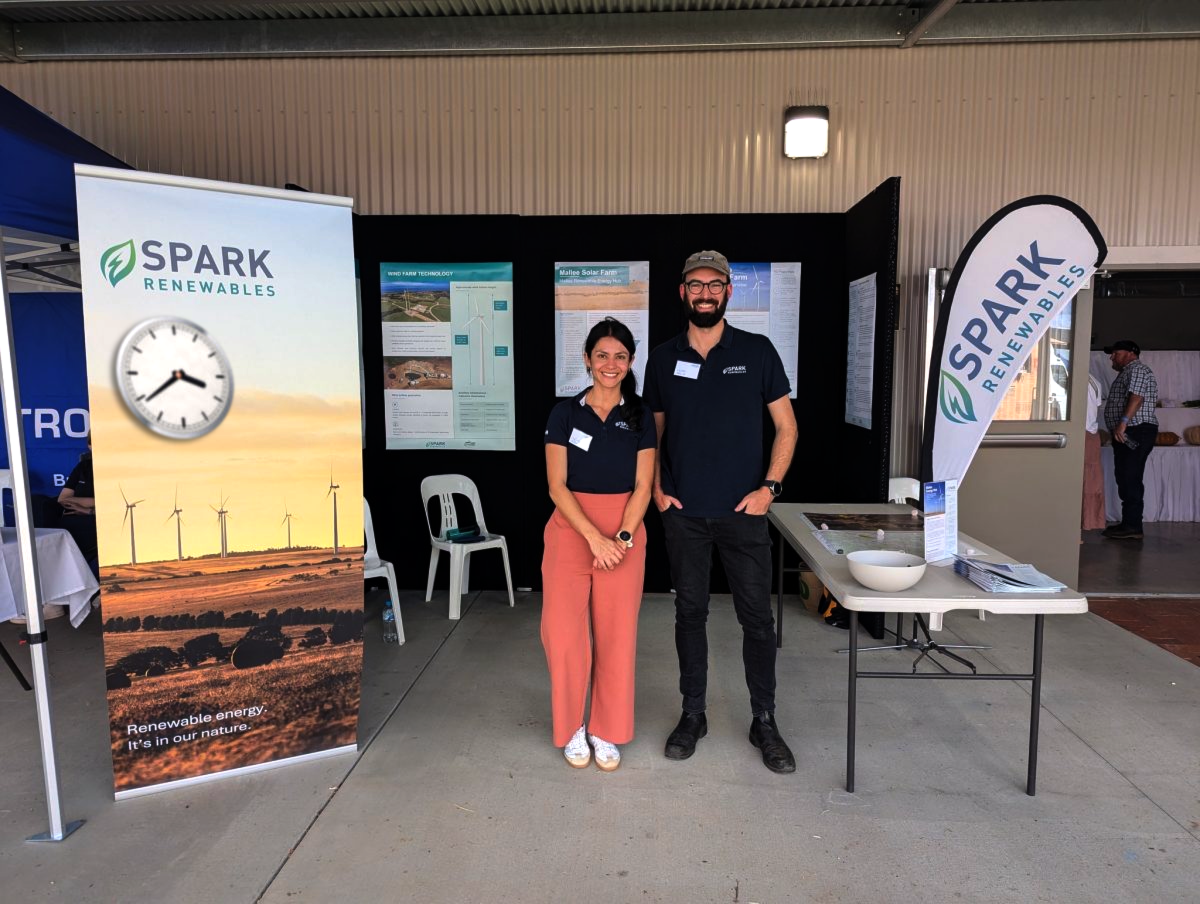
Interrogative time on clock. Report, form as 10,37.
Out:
3,39
